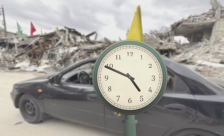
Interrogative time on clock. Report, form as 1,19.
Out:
4,49
